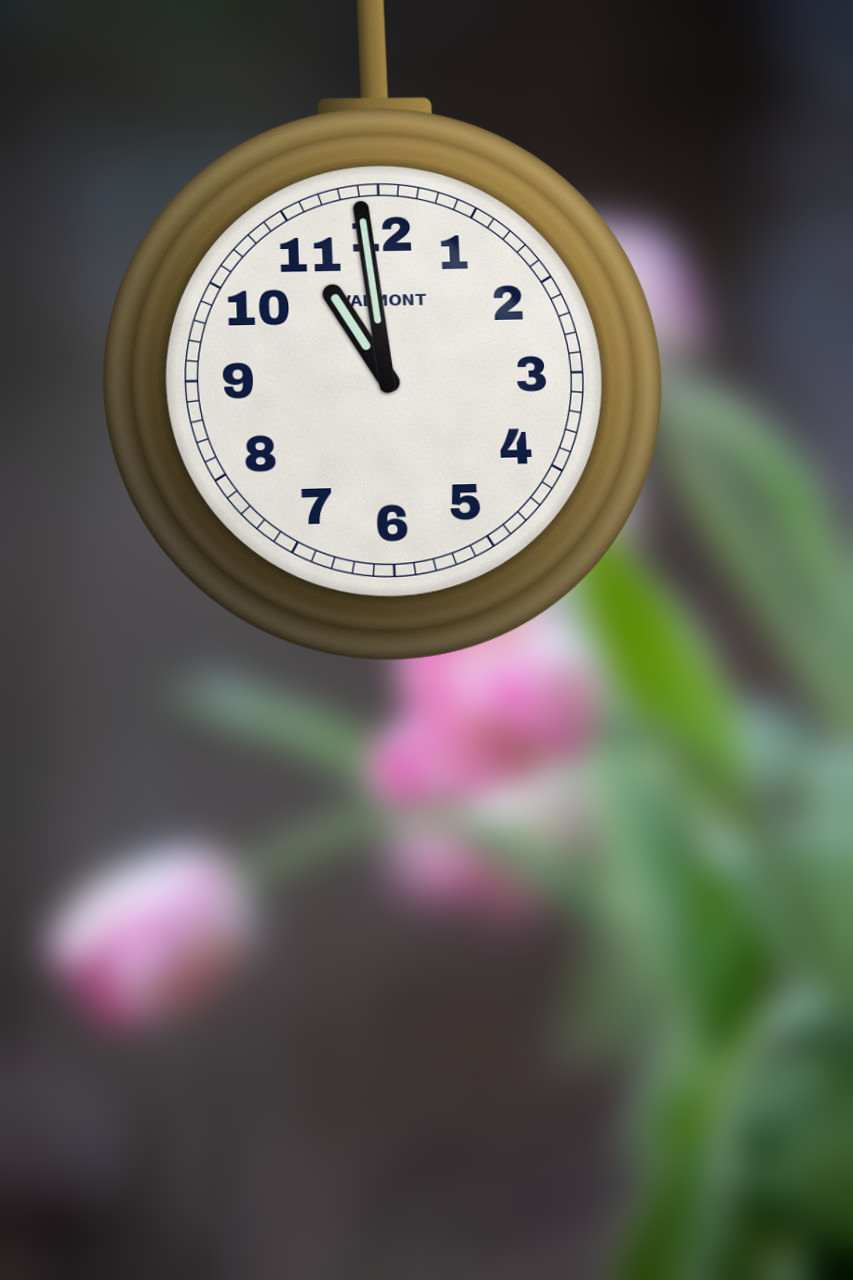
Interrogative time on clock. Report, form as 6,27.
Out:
10,59
